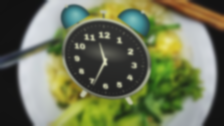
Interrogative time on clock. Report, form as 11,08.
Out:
11,34
